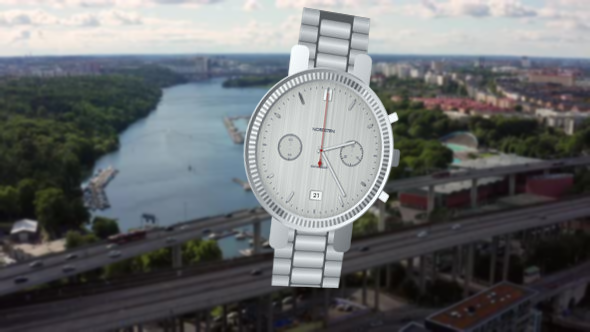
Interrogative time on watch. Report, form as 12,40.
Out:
2,24
